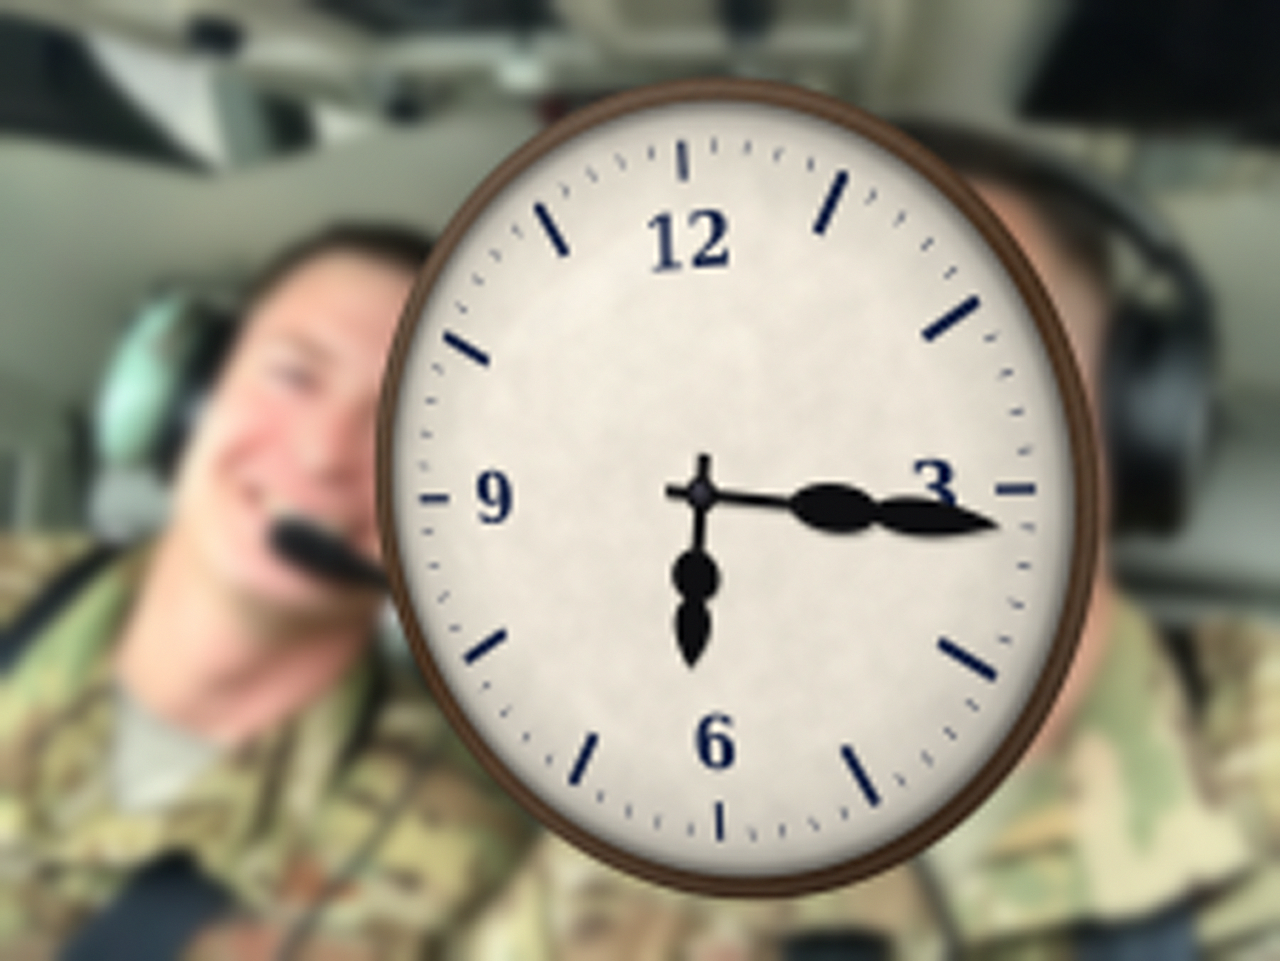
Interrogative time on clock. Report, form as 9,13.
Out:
6,16
